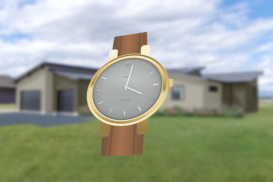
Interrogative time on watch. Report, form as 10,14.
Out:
4,02
